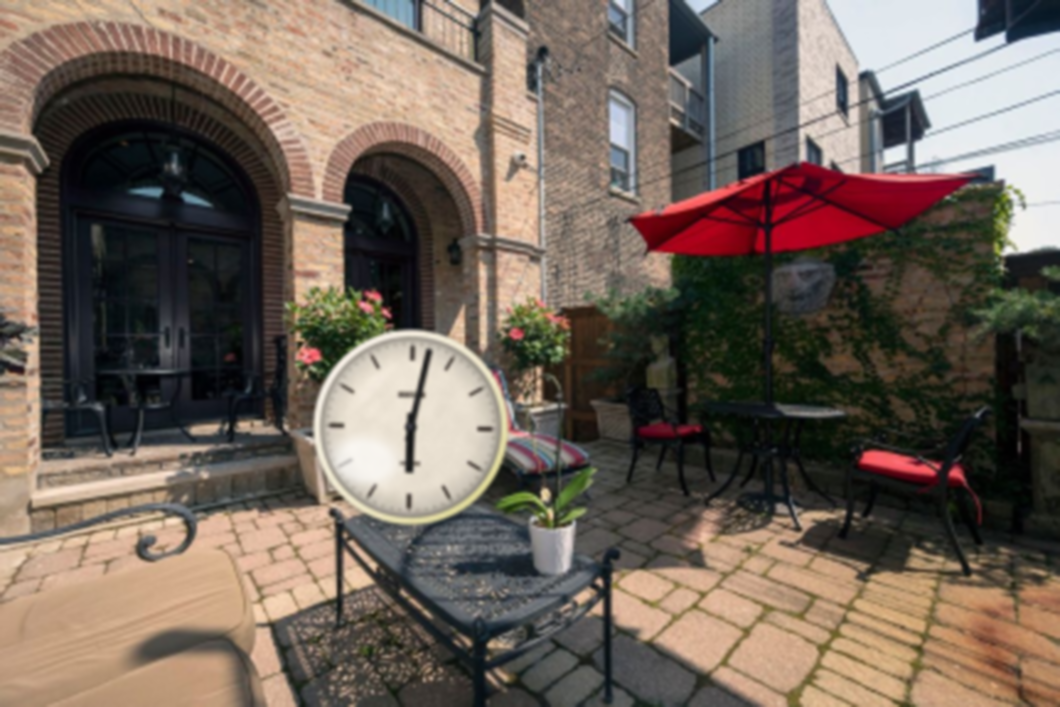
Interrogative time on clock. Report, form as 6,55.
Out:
6,02
